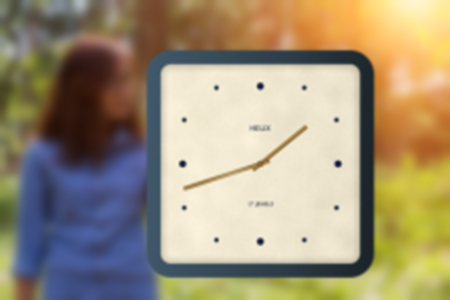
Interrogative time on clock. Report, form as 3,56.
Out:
1,42
